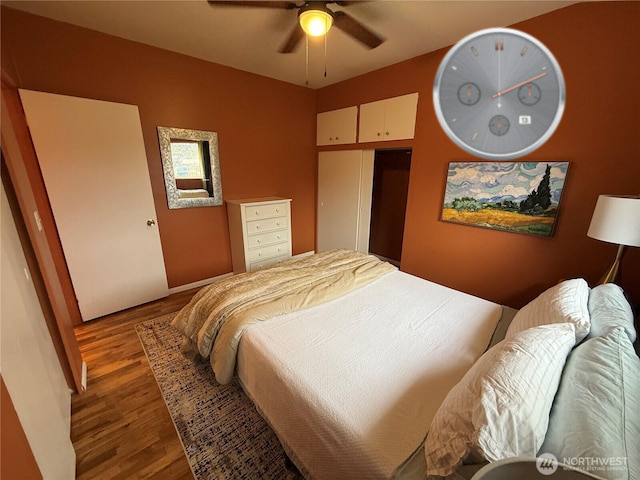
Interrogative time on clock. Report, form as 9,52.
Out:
2,11
